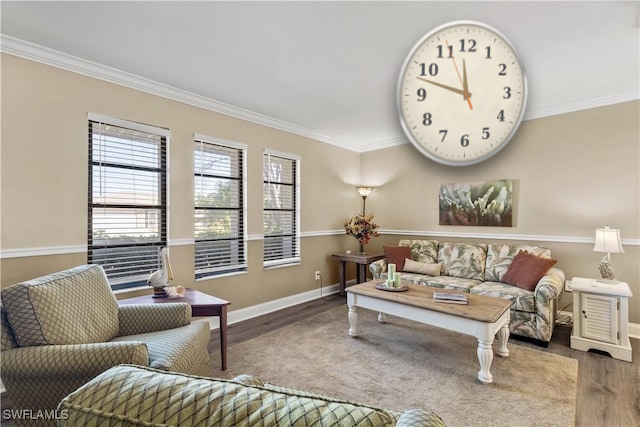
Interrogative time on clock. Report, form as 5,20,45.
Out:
11,47,56
